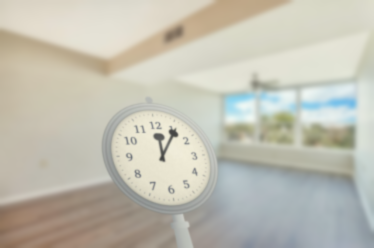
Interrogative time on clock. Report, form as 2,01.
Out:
12,06
